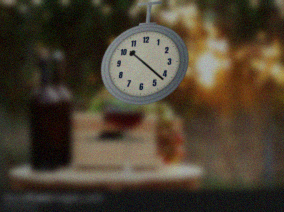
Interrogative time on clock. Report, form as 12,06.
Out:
10,22
